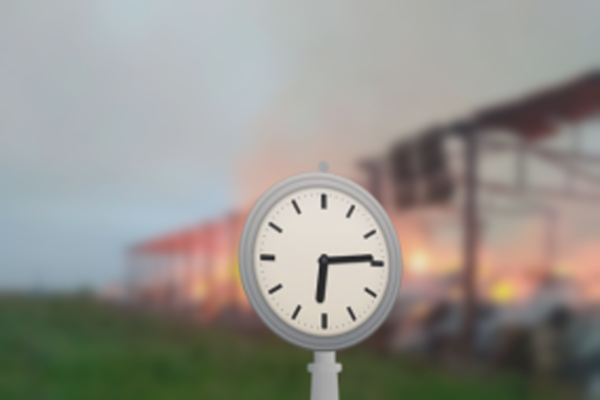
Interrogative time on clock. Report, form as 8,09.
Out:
6,14
